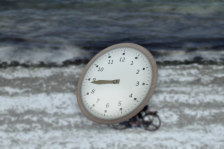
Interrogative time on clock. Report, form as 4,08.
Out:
8,44
